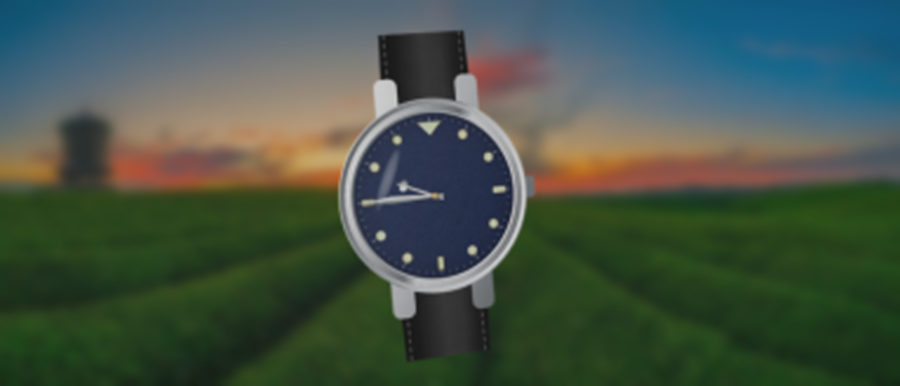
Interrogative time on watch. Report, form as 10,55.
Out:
9,45
